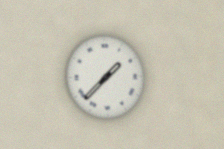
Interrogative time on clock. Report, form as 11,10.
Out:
1,38
